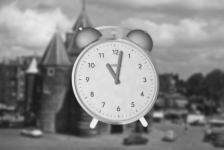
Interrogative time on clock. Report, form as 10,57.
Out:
11,02
